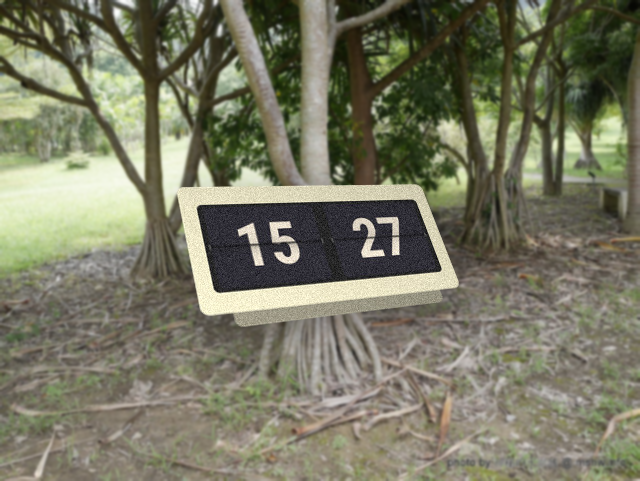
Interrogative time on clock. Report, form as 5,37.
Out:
15,27
